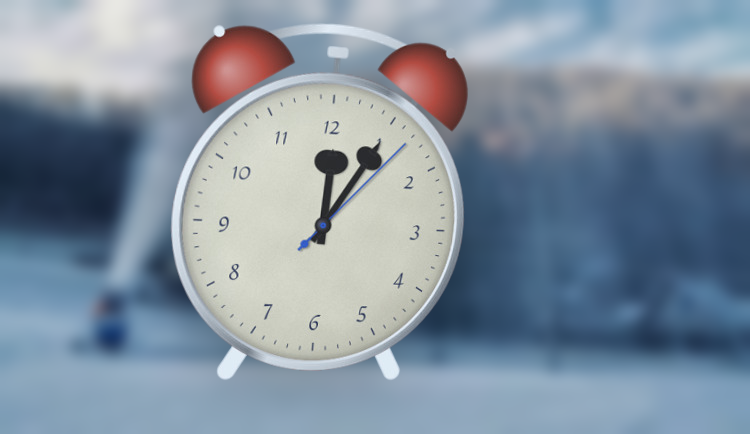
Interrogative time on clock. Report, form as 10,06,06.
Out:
12,05,07
